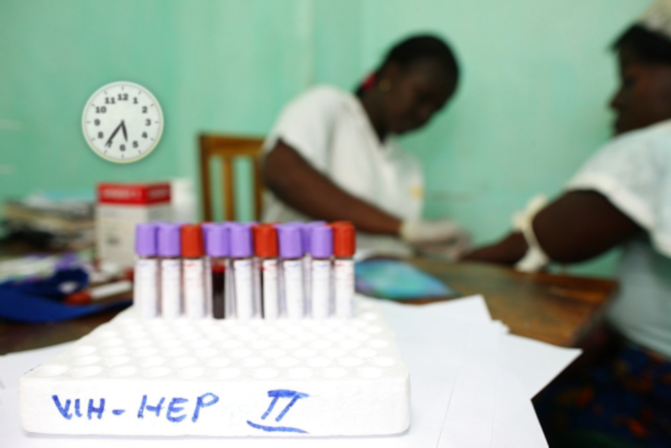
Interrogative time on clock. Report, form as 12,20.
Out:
5,36
